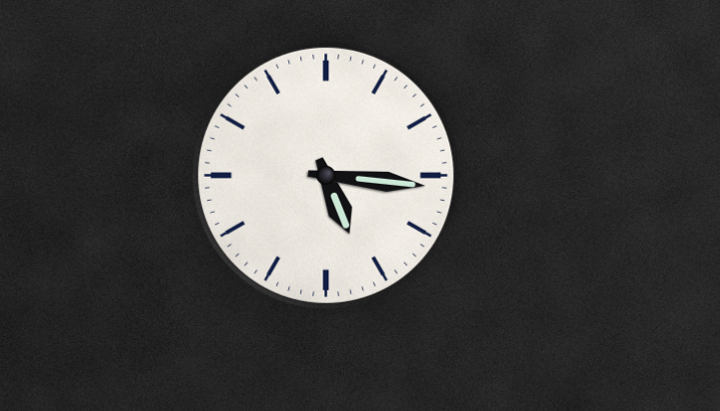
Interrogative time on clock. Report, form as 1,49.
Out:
5,16
